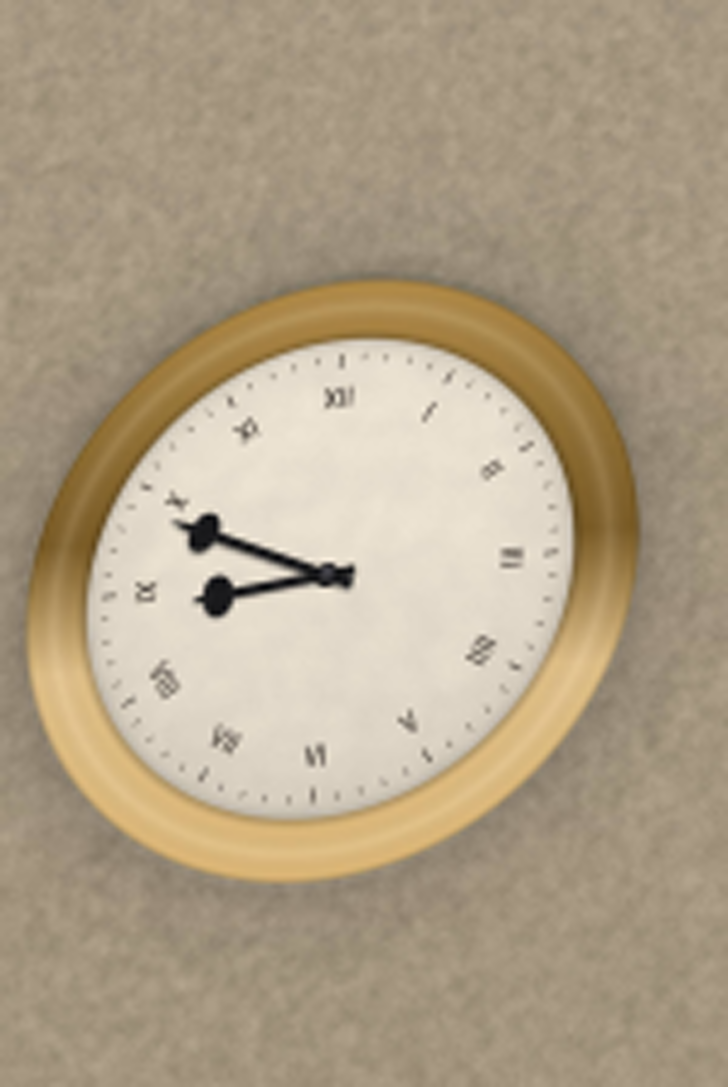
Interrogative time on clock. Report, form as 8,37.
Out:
8,49
